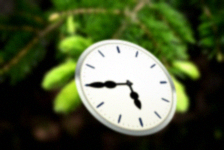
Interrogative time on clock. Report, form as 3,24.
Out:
5,45
